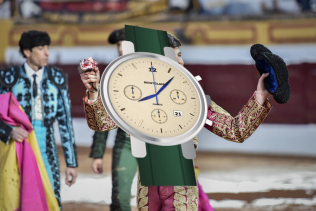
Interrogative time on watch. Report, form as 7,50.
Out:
8,07
